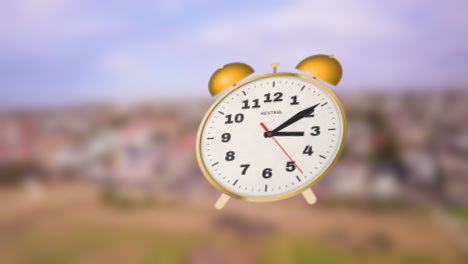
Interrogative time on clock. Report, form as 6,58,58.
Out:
3,09,24
